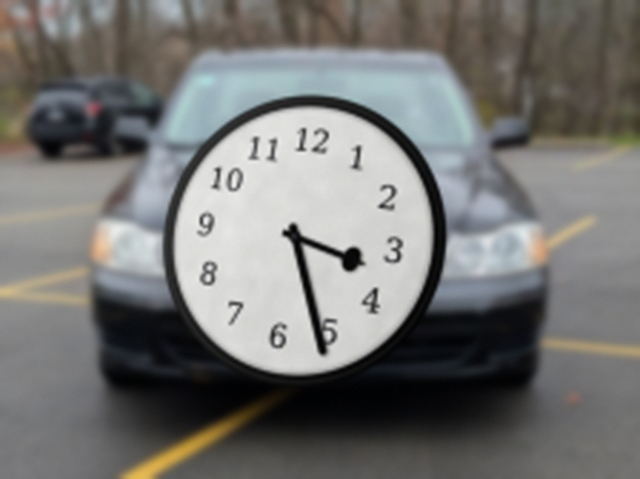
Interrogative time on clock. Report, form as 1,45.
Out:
3,26
